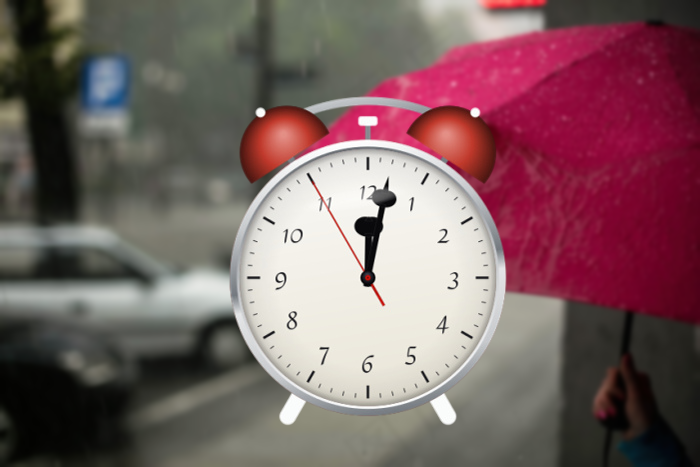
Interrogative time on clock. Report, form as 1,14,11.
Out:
12,01,55
